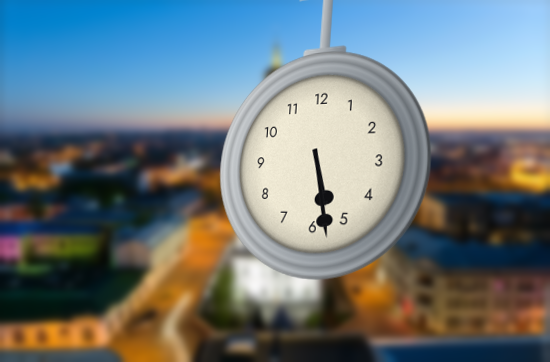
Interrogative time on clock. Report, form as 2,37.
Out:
5,28
